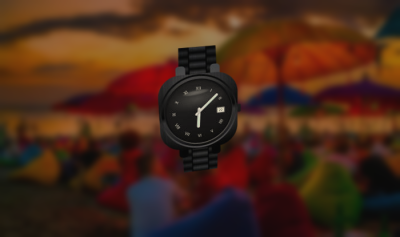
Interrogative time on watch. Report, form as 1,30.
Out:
6,08
